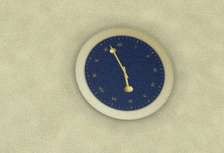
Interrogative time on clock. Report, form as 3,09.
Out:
5,57
